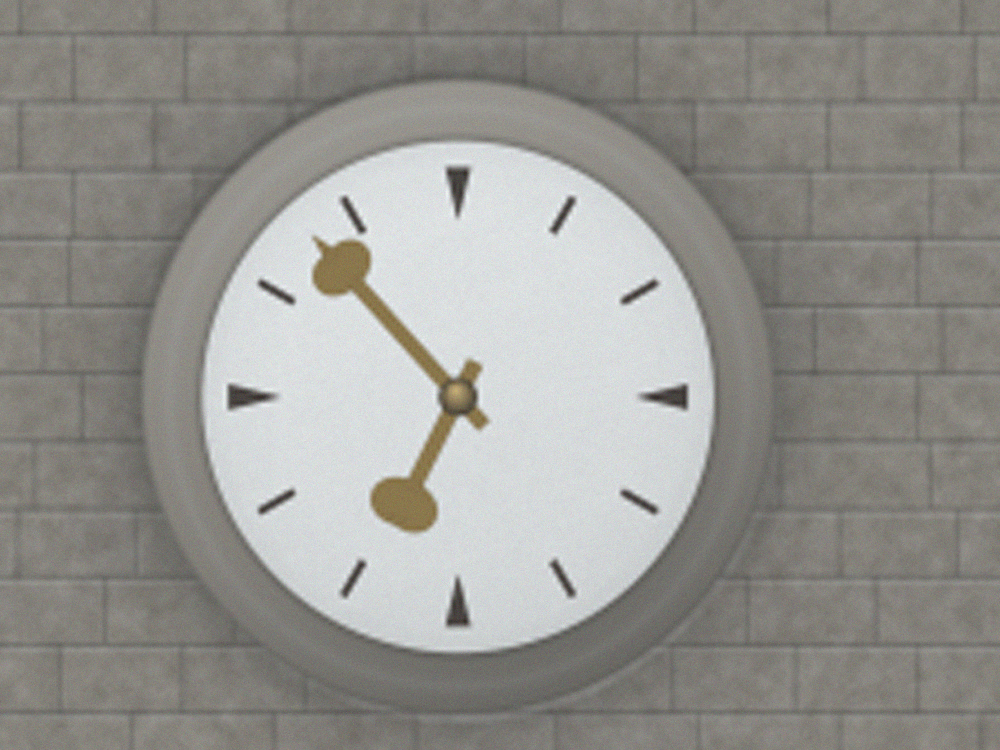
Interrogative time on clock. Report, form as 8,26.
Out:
6,53
